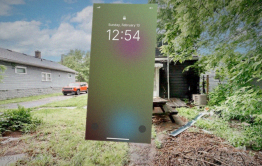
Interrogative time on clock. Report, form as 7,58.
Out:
12,54
